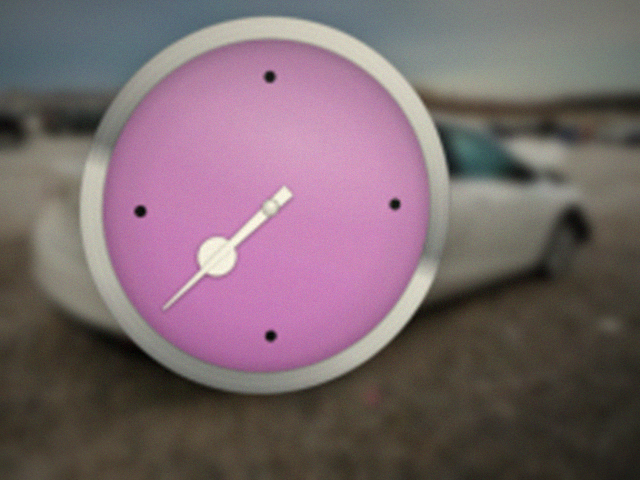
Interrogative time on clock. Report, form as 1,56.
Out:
7,38
